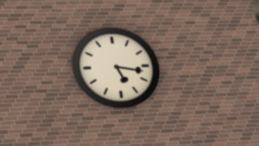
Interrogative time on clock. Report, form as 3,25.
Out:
5,17
